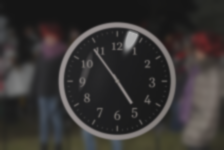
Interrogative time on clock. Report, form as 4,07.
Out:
4,54
